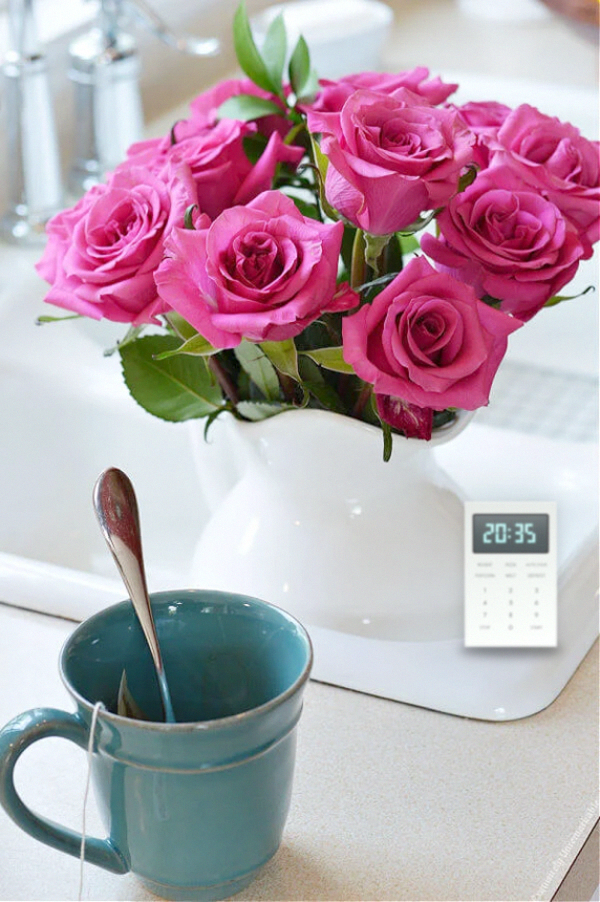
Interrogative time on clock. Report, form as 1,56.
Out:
20,35
